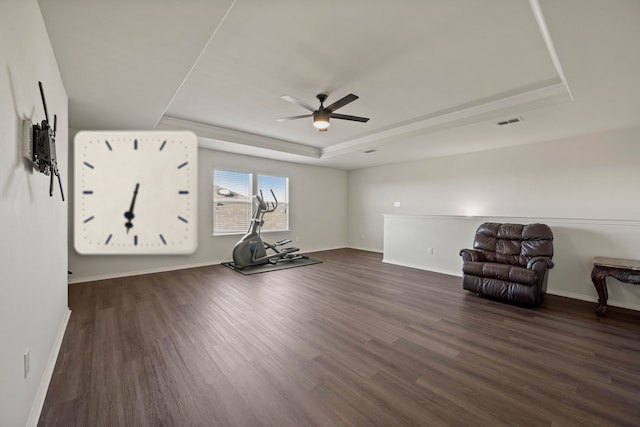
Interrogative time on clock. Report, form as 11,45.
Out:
6,32
